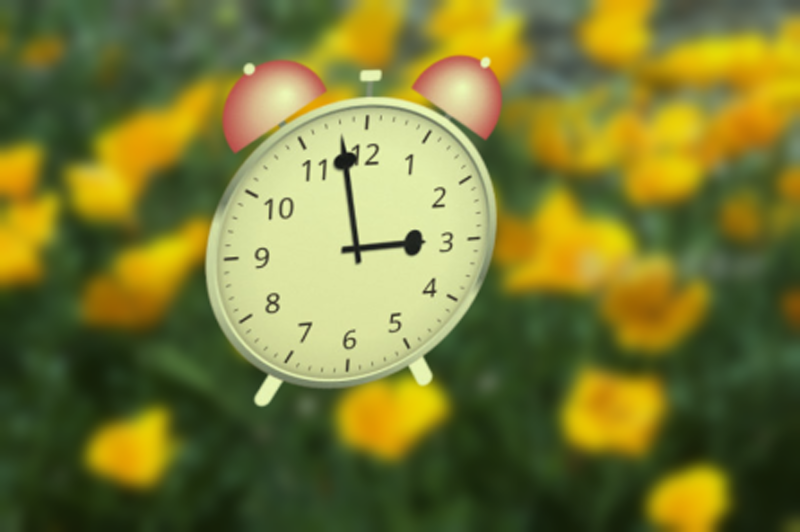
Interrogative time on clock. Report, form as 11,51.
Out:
2,58
